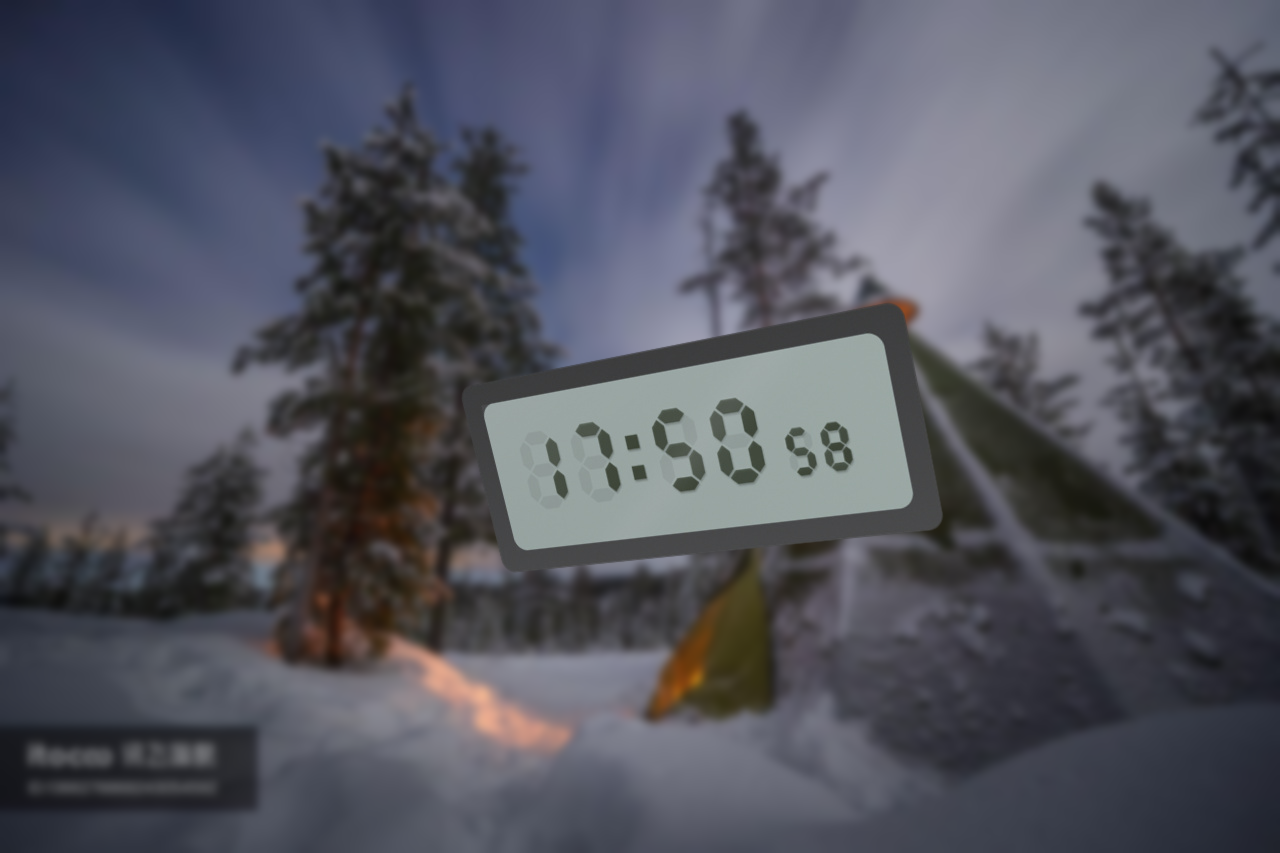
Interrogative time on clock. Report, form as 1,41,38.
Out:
17,50,58
